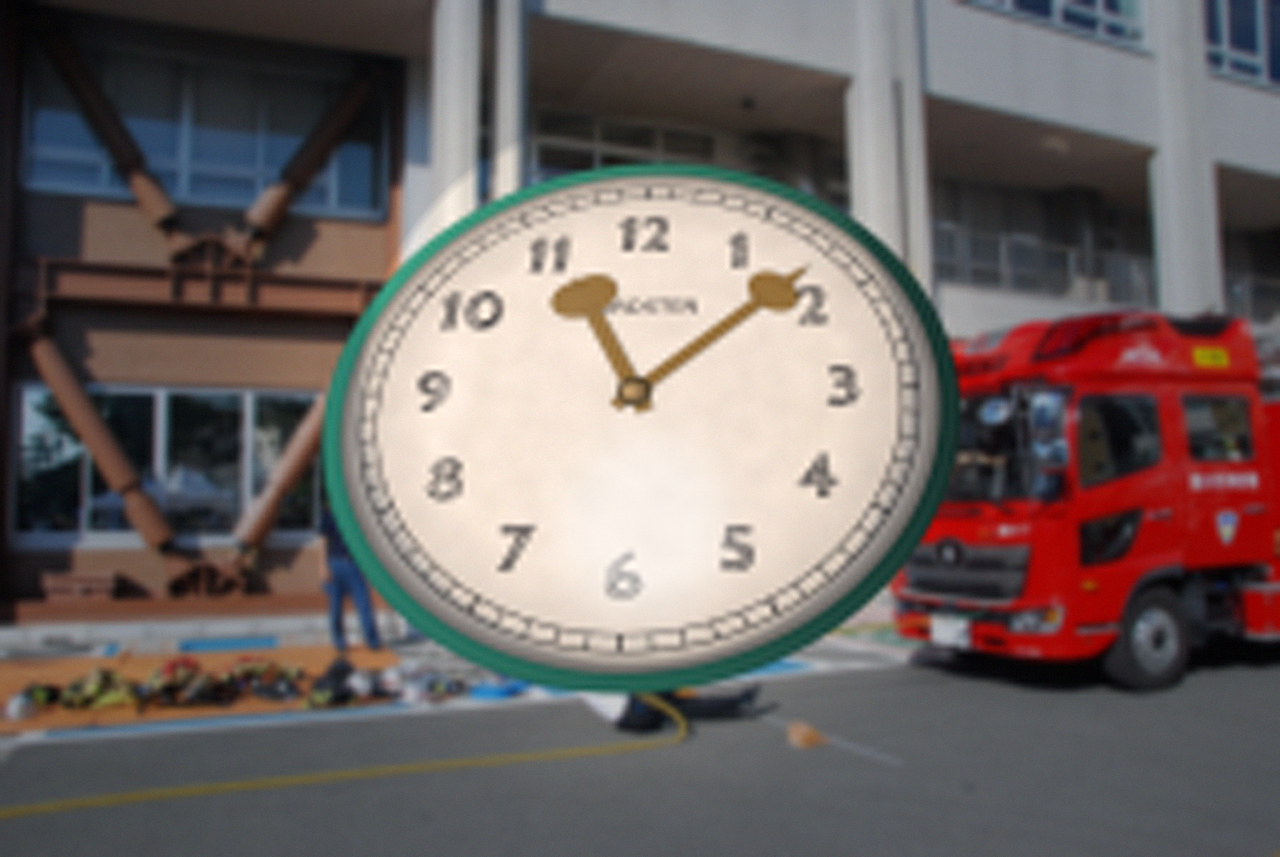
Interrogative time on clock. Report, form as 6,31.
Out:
11,08
